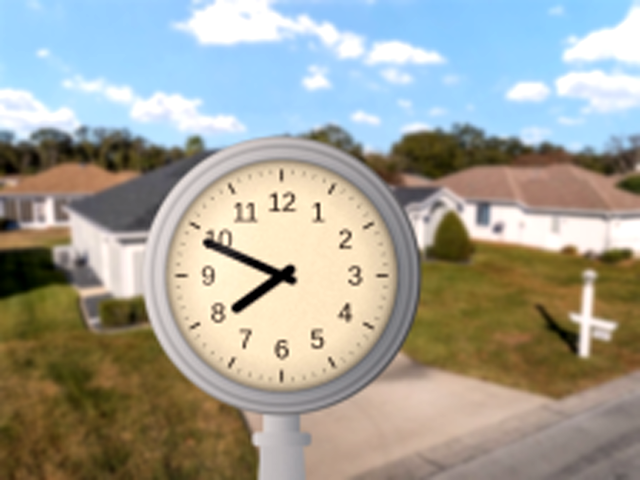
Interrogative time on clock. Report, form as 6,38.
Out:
7,49
